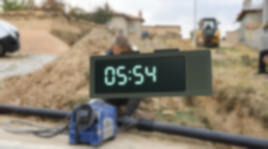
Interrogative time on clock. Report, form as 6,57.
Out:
5,54
